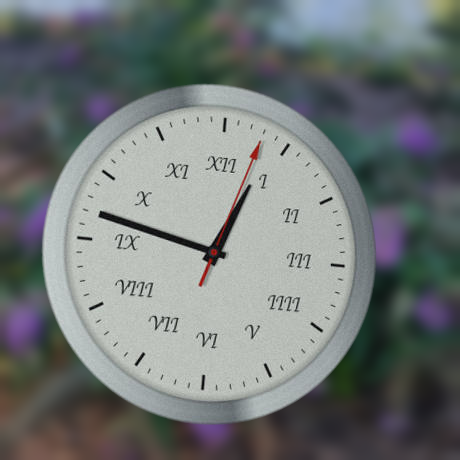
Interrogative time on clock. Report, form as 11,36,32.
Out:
12,47,03
